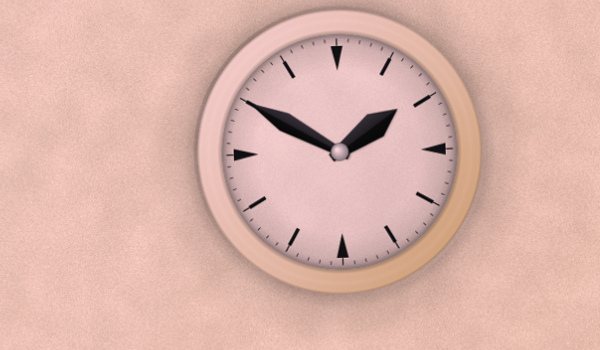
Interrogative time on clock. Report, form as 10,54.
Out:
1,50
